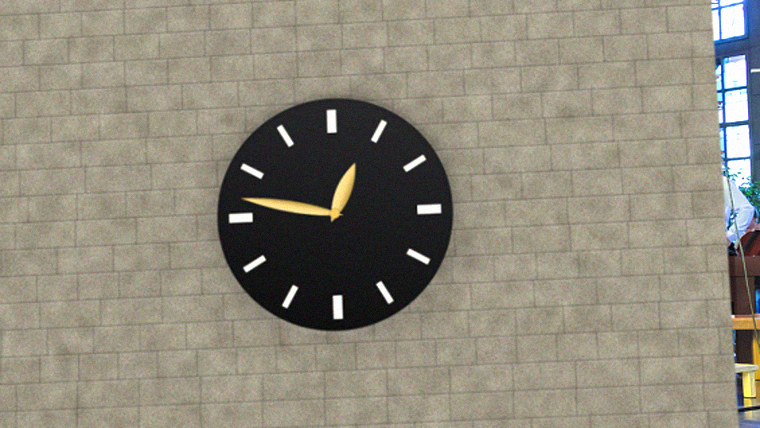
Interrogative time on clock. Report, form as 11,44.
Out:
12,47
